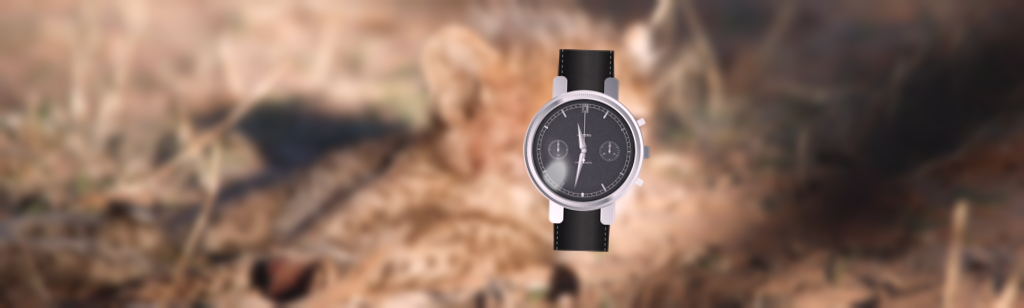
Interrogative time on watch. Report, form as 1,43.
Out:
11,32
